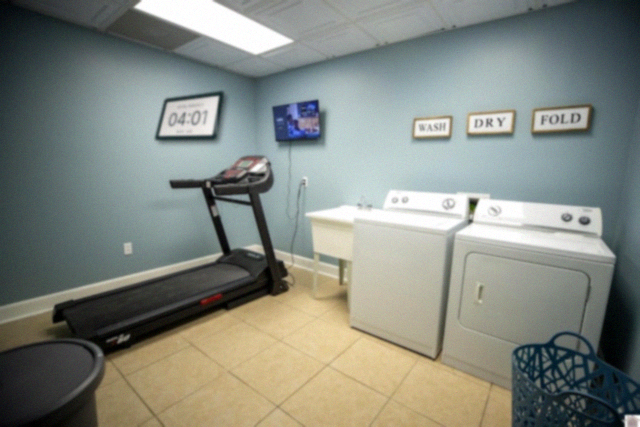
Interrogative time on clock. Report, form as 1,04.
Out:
4,01
